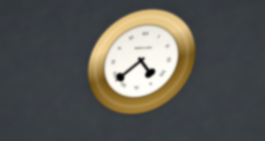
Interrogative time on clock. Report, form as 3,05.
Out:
4,38
